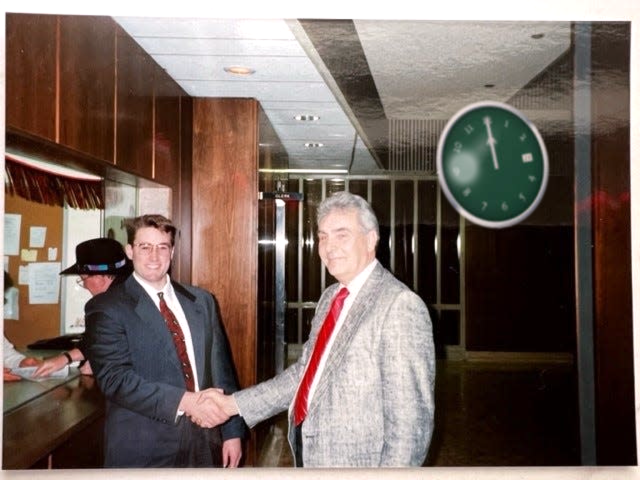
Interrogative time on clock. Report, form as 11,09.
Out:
12,00
